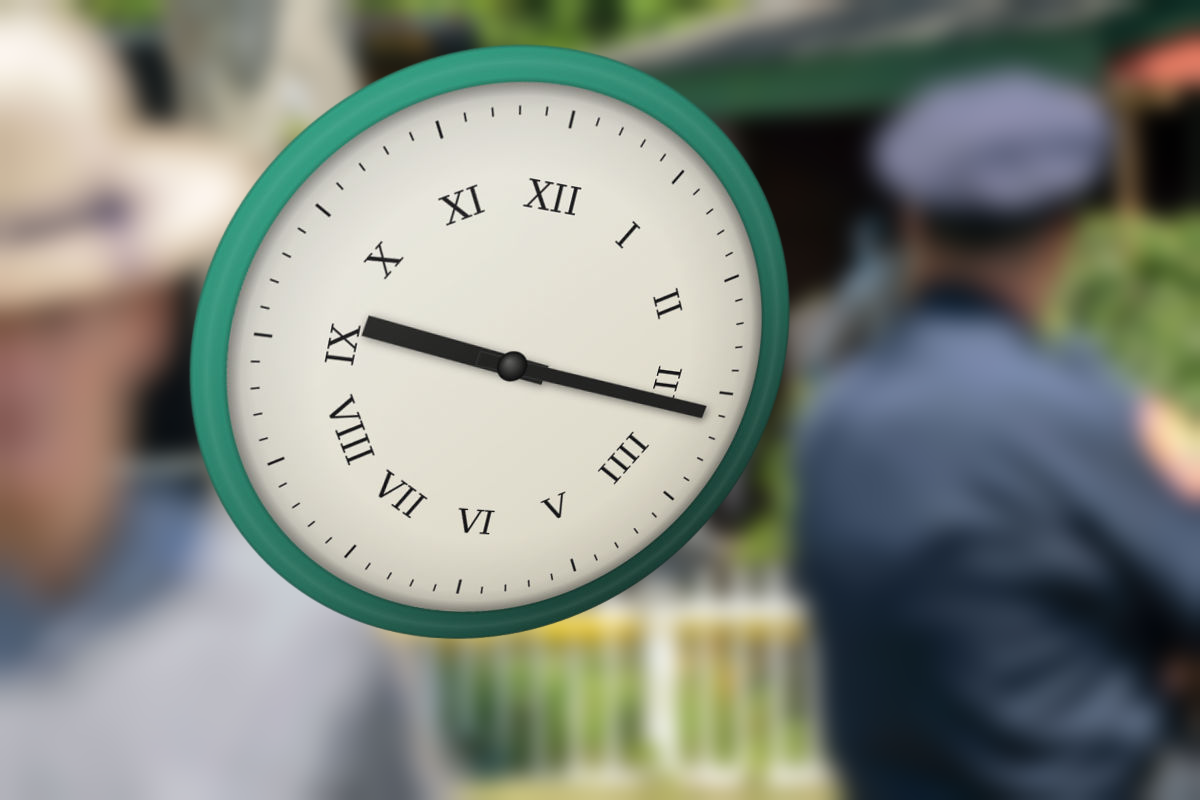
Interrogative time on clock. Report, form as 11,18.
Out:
9,16
